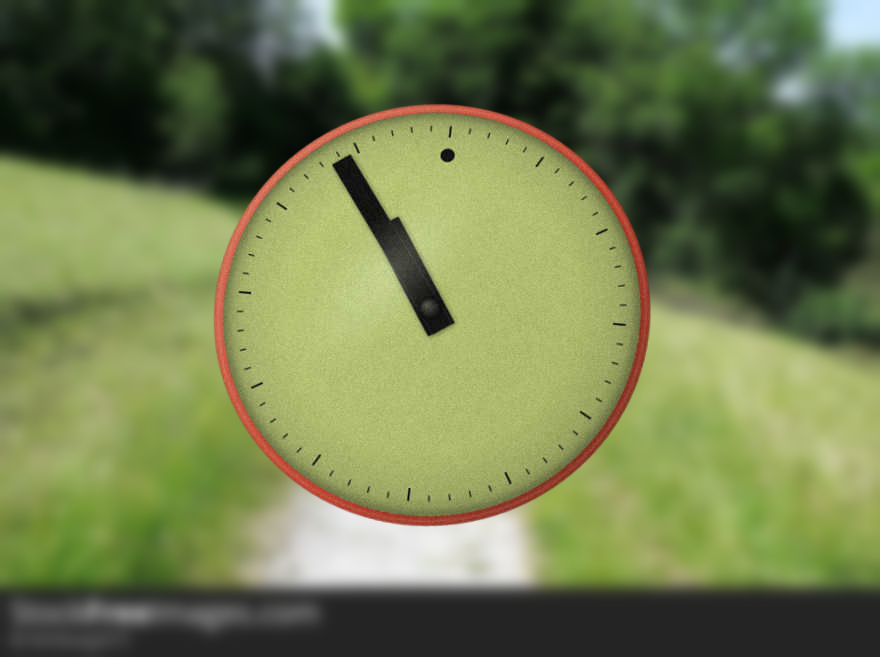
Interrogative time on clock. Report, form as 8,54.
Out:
10,54
